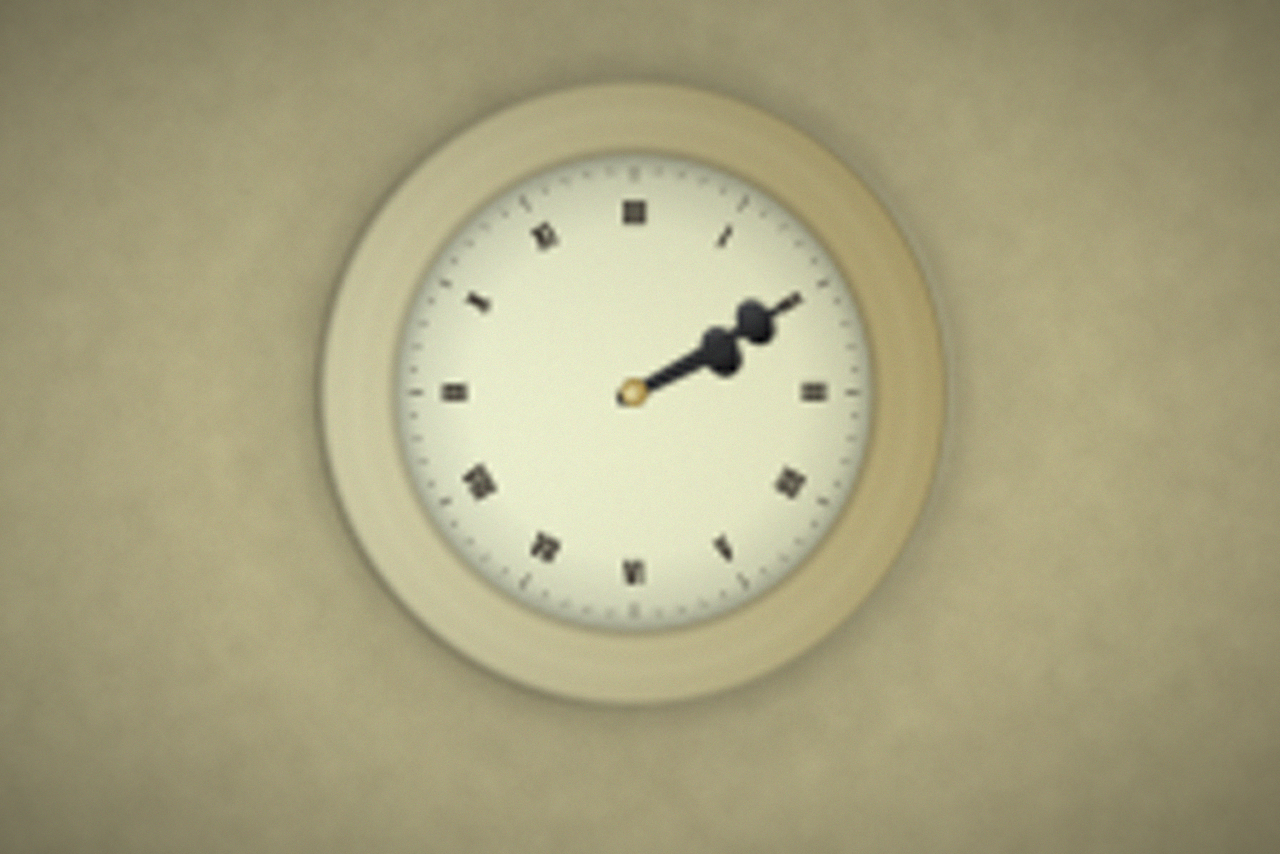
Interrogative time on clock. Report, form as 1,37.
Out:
2,10
